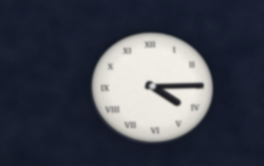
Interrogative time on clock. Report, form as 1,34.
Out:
4,15
